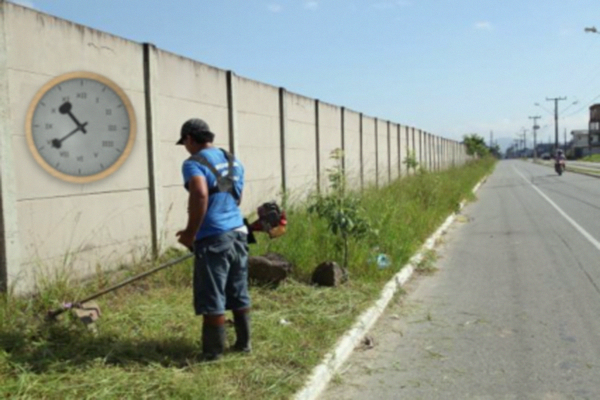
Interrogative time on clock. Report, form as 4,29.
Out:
10,39
